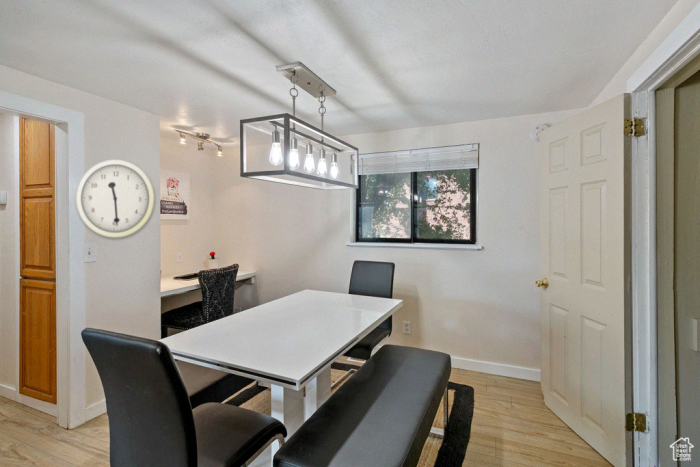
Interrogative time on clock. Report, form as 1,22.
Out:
11,29
